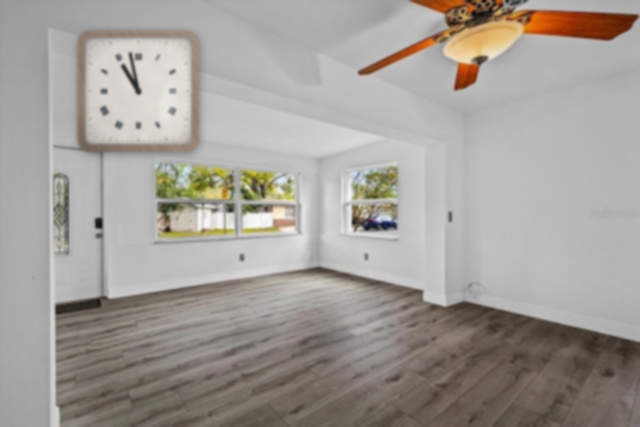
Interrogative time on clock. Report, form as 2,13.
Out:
10,58
